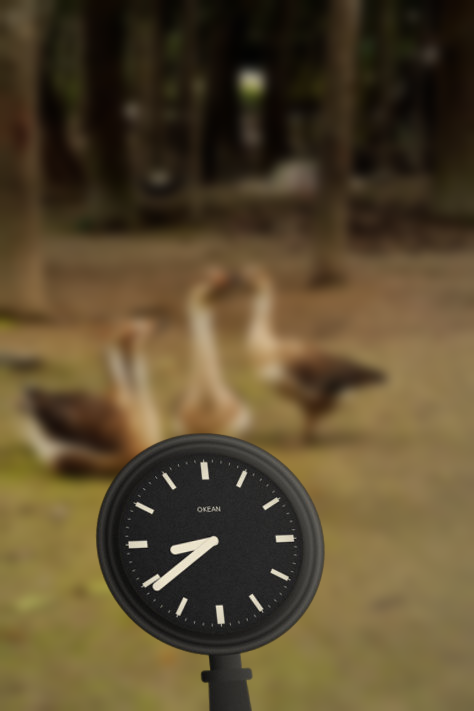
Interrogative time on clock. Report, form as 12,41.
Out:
8,39
